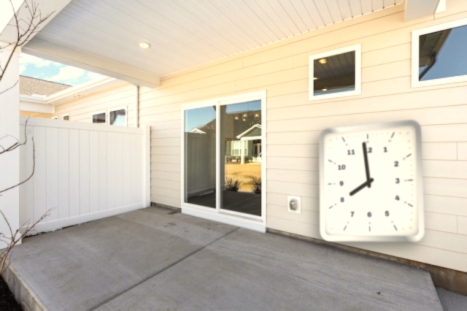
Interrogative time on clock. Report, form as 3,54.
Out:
7,59
